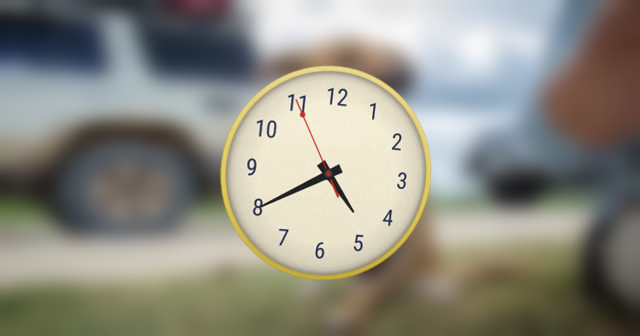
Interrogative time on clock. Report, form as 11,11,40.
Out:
4,39,55
